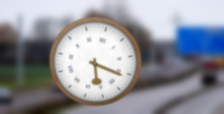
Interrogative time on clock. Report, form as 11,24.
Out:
5,16
